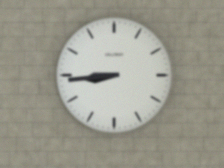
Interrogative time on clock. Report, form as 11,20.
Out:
8,44
